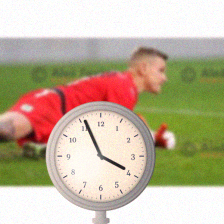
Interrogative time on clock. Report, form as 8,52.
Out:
3,56
